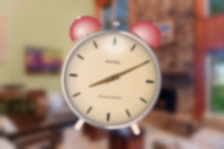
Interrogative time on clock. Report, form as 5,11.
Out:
8,10
